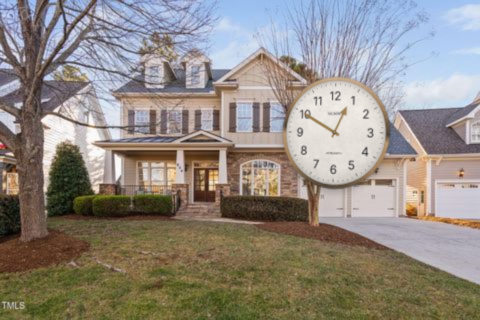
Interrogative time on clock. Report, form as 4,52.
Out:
12,50
